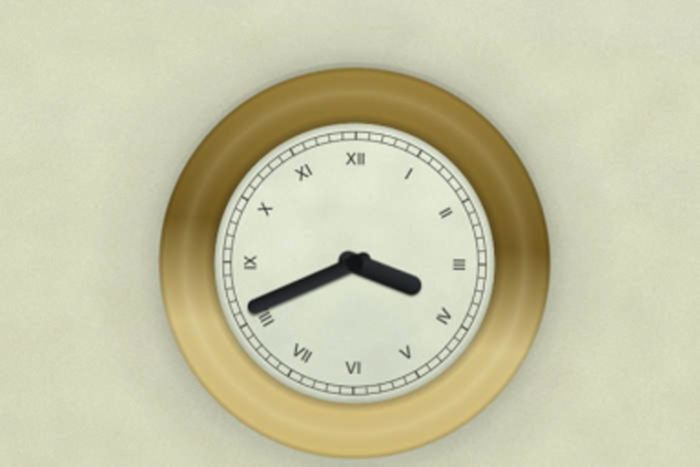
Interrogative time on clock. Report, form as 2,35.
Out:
3,41
